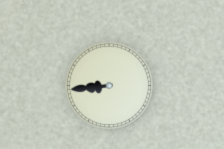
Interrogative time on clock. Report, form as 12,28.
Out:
8,44
